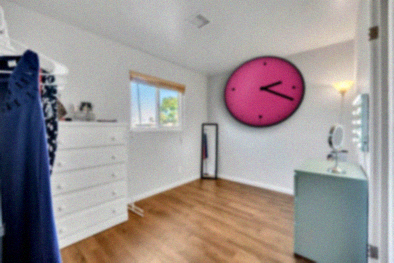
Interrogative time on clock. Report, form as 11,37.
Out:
2,19
